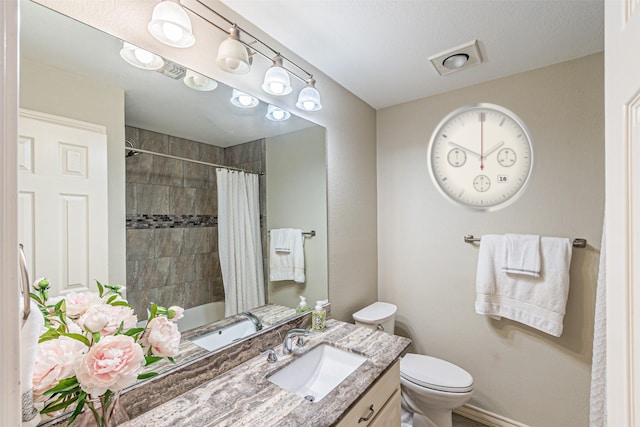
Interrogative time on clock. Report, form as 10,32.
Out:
1,49
